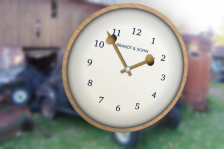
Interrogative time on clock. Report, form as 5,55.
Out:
1,53
